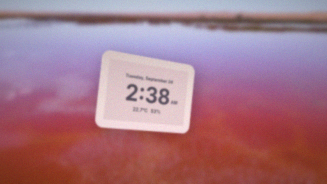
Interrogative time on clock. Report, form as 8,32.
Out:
2,38
